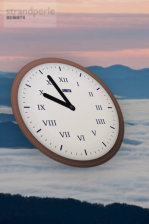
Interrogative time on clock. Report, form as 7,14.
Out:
9,56
